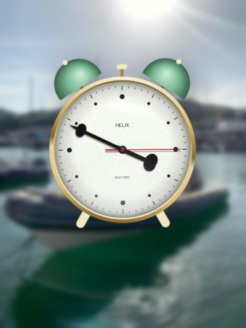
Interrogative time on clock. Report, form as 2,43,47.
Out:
3,49,15
